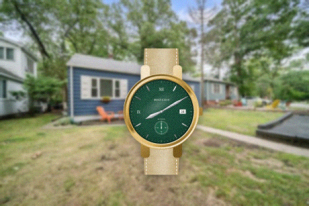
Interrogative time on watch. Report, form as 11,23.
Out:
8,10
